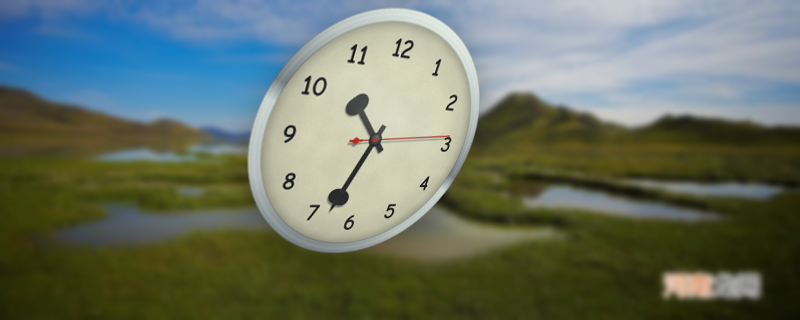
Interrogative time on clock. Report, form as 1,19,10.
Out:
10,33,14
